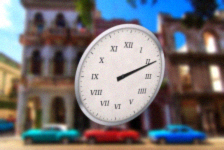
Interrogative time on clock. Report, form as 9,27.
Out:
2,11
